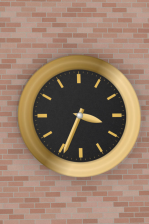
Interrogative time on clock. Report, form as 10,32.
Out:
3,34
